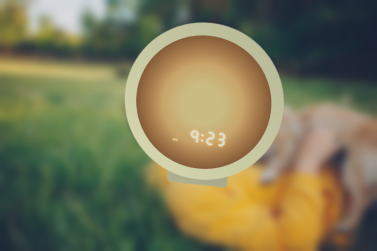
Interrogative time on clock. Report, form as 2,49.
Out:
9,23
